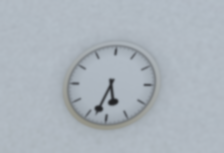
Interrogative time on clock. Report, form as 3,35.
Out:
5,33
